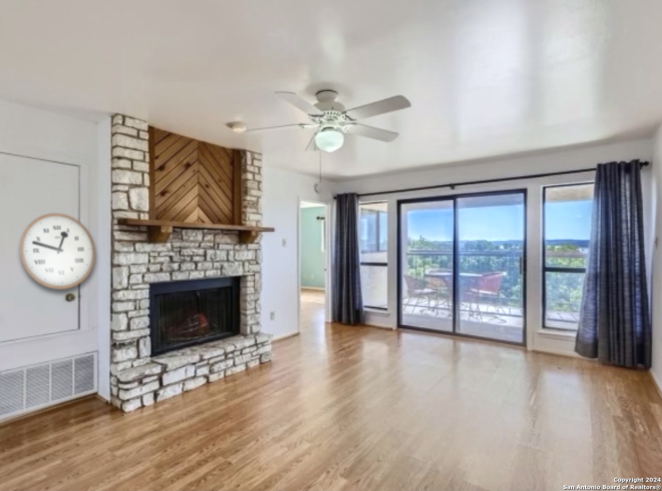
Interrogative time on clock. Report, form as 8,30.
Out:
12,48
